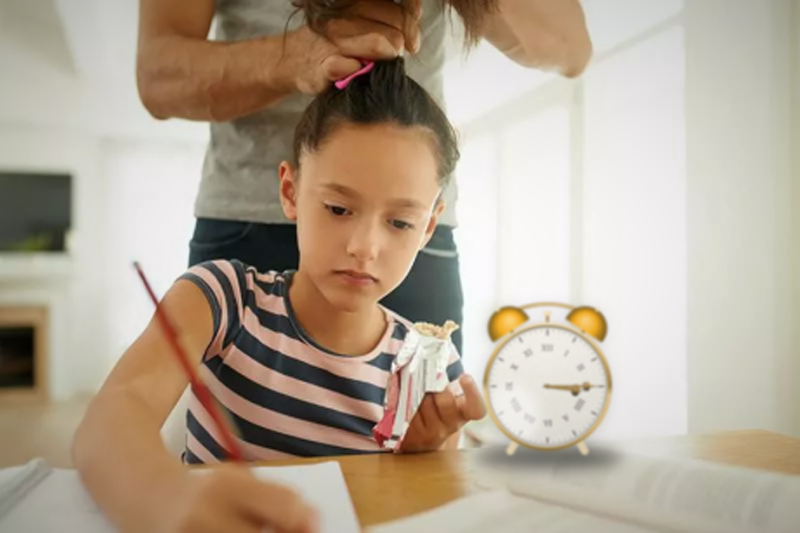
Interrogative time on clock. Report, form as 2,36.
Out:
3,15
